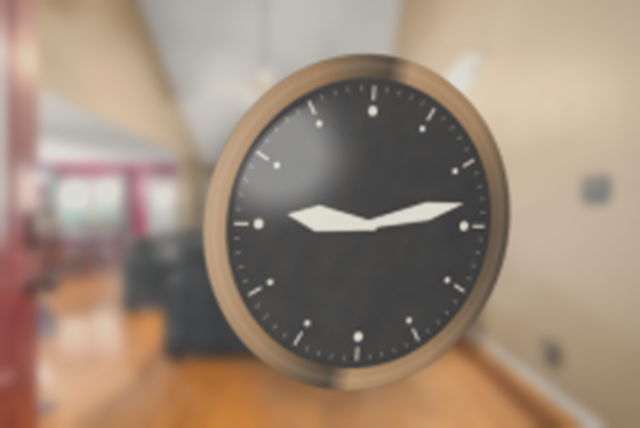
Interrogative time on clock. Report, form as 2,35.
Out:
9,13
